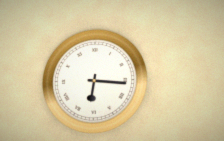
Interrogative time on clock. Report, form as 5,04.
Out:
6,16
